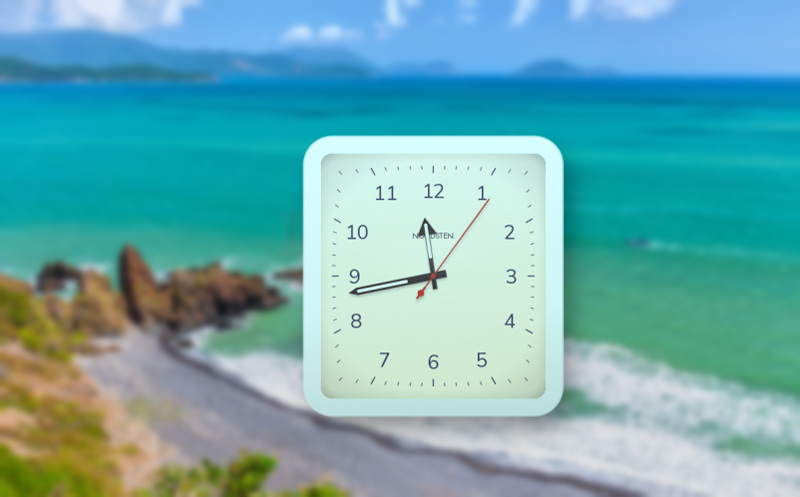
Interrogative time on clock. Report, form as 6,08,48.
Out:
11,43,06
